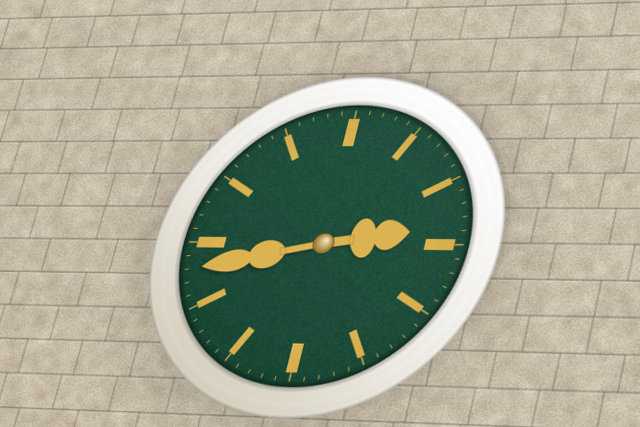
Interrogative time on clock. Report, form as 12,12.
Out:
2,43
